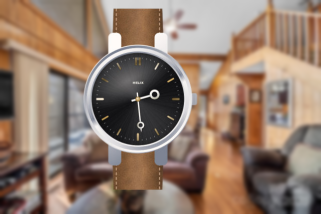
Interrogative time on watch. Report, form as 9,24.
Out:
2,29
